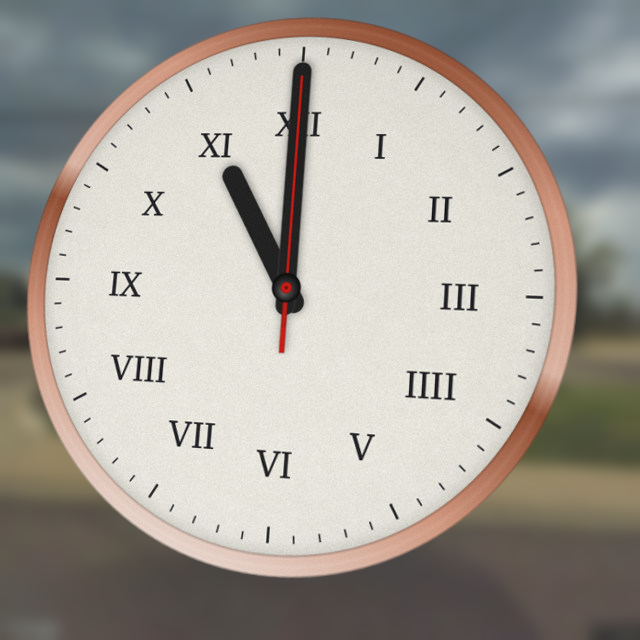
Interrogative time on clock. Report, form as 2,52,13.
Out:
11,00,00
